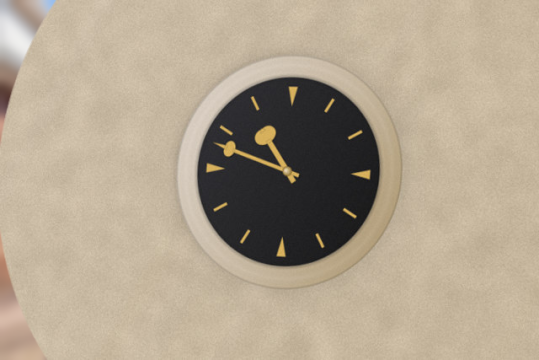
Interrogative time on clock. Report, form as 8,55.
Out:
10,48
